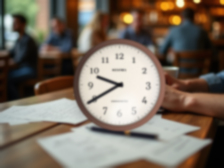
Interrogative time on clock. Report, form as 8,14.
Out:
9,40
